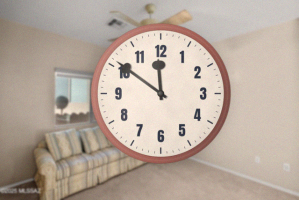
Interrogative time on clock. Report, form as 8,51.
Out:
11,51
